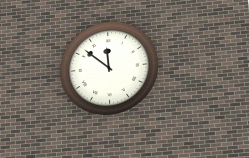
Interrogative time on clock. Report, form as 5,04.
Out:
11,52
